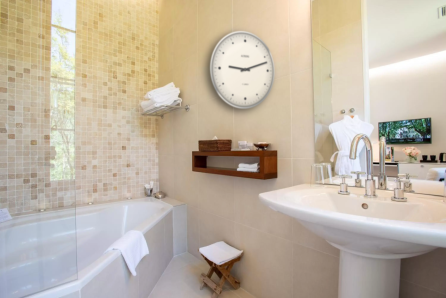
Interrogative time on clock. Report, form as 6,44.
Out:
9,12
